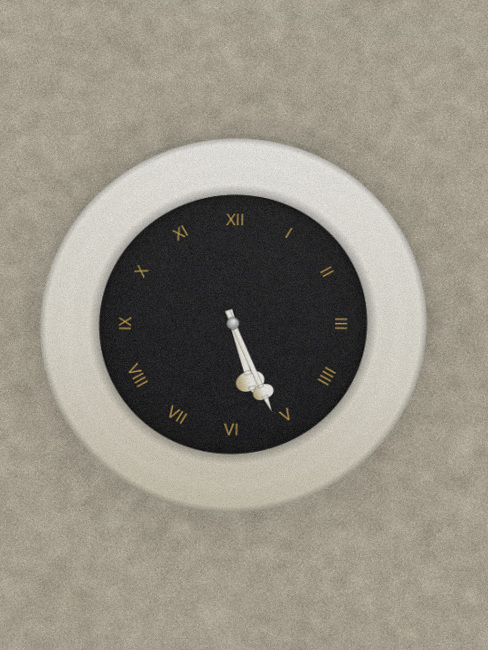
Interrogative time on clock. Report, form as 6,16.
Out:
5,26
